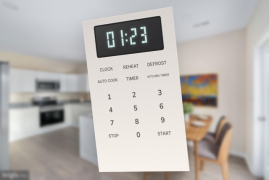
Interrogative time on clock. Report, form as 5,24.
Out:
1,23
